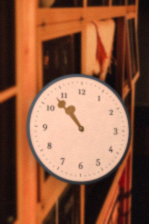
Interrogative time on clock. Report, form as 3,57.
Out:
10,53
